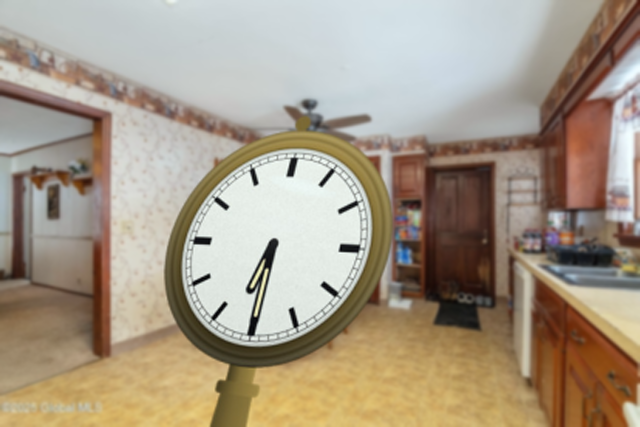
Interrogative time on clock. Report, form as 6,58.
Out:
6,30
